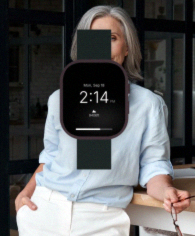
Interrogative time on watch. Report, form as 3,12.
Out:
2,14
